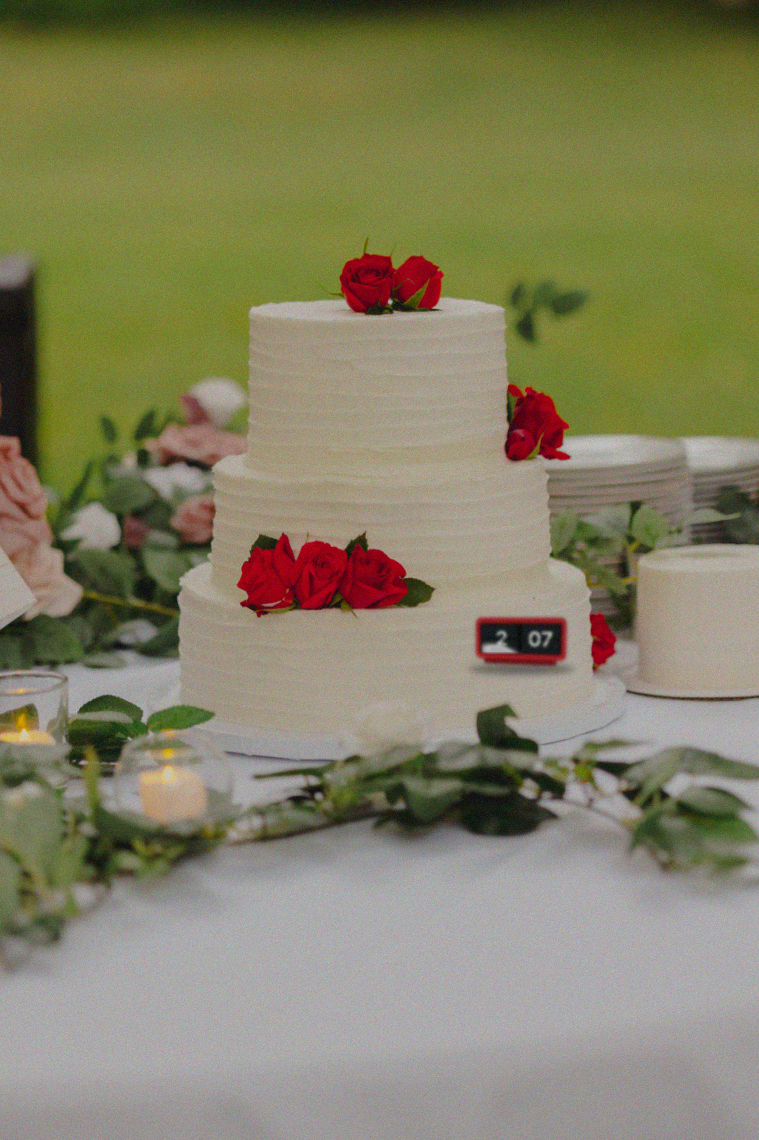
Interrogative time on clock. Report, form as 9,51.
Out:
2,07
